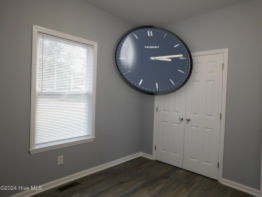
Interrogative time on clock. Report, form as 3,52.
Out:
3,14
